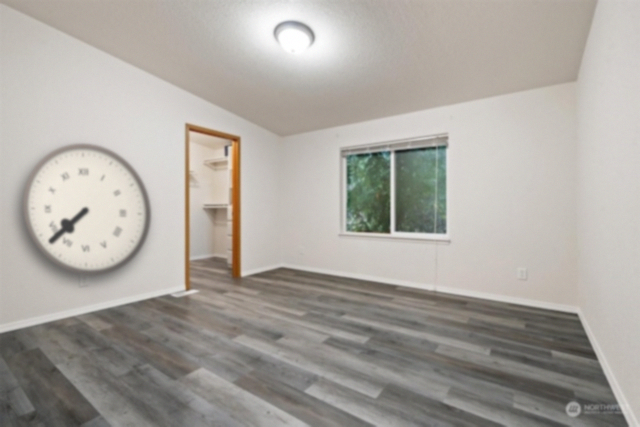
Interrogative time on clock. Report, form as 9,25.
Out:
7,38
